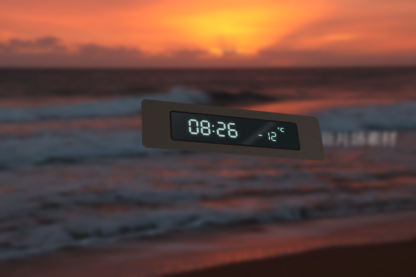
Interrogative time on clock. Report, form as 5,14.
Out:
8,26
